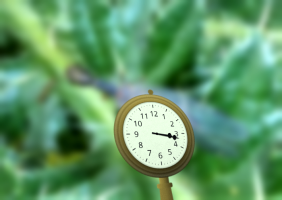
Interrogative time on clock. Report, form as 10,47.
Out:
3,17
